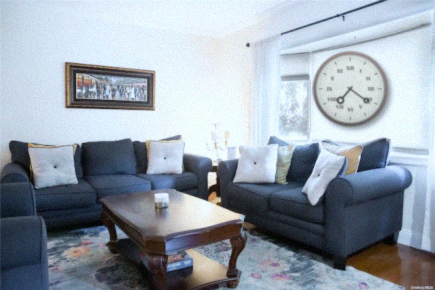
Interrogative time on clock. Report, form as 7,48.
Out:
7,21
